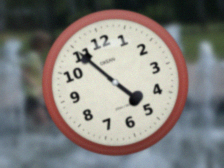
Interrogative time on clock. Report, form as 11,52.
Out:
4,55
